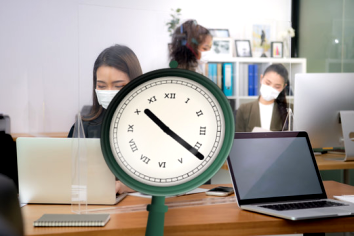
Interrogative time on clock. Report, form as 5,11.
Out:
10,21
